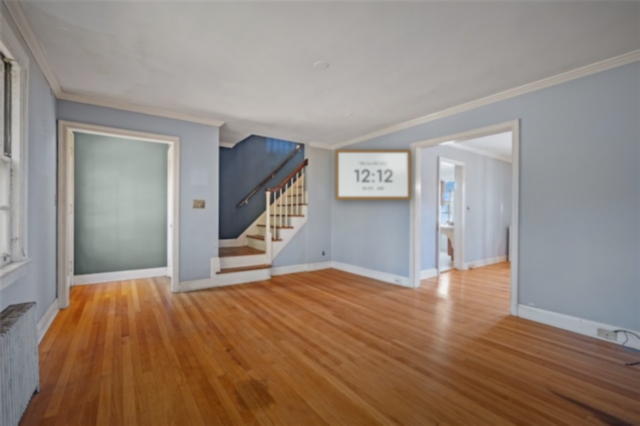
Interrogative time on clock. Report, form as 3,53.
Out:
12,12
